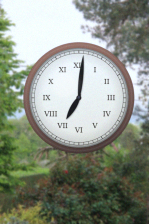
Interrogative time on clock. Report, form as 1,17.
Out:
7,01
